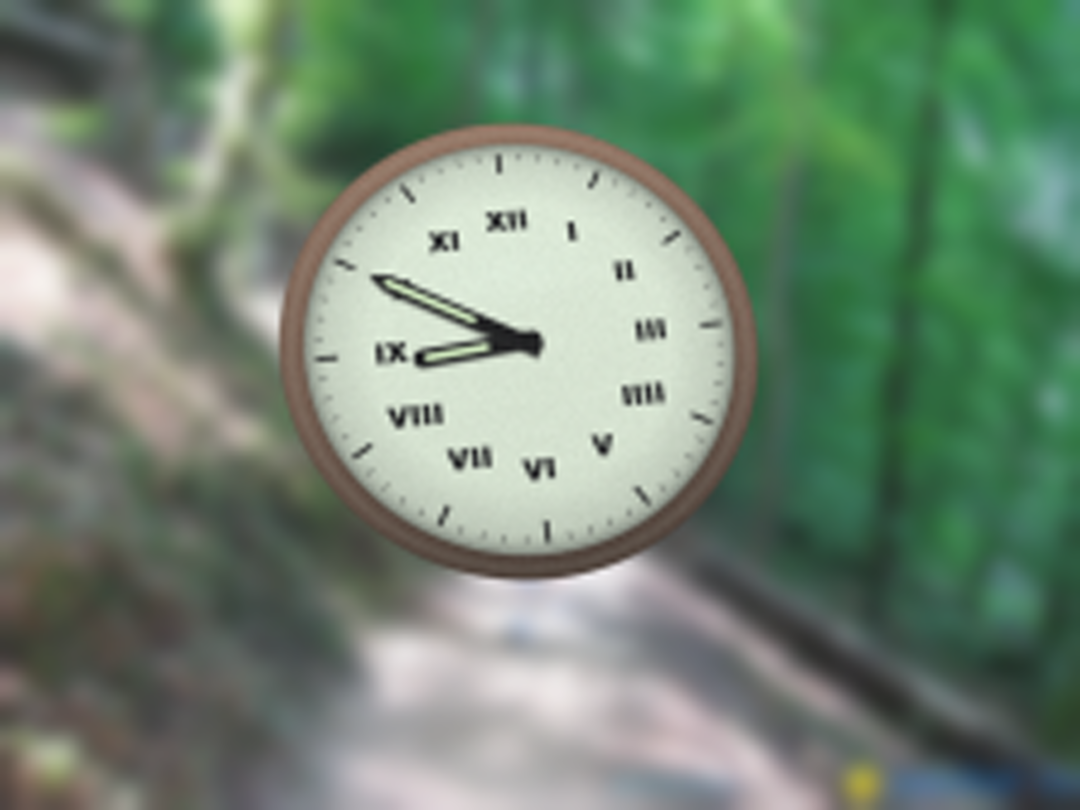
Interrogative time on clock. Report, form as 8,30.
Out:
8,50
